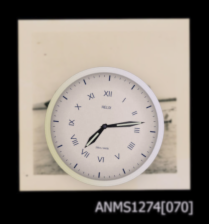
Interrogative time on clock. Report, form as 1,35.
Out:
7,13
